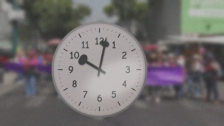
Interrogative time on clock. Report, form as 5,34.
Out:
10,02
